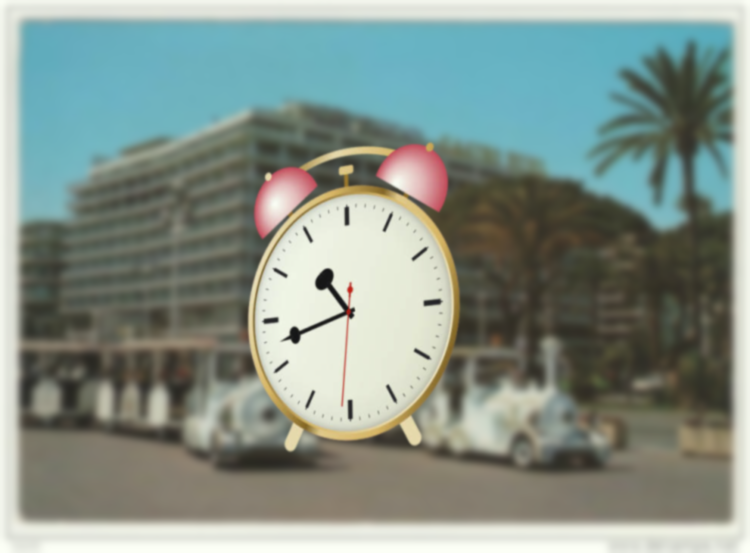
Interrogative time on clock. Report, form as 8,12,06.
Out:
10,42,31
